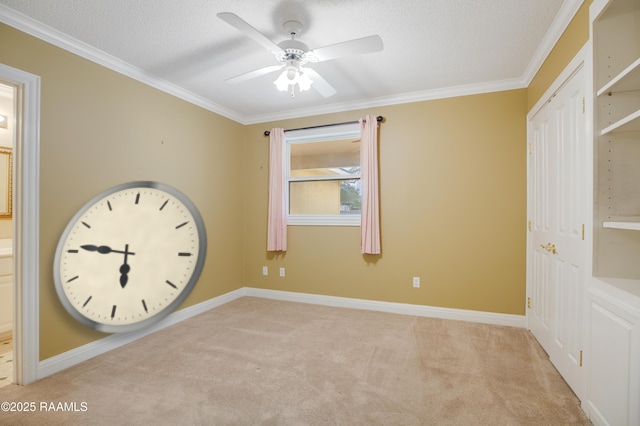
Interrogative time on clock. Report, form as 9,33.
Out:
5,46
